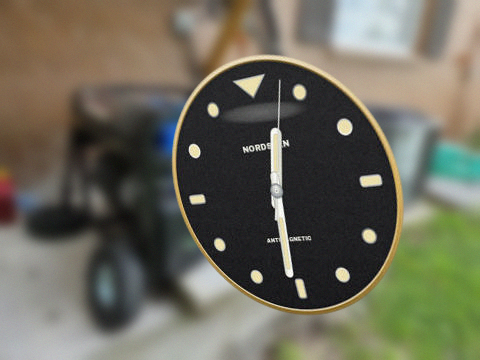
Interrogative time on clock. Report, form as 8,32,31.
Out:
12,31,03
